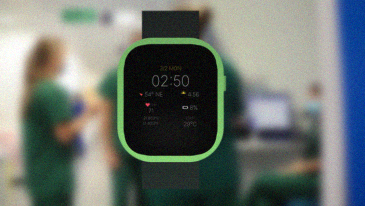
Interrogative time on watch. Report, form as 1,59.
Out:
2,50
